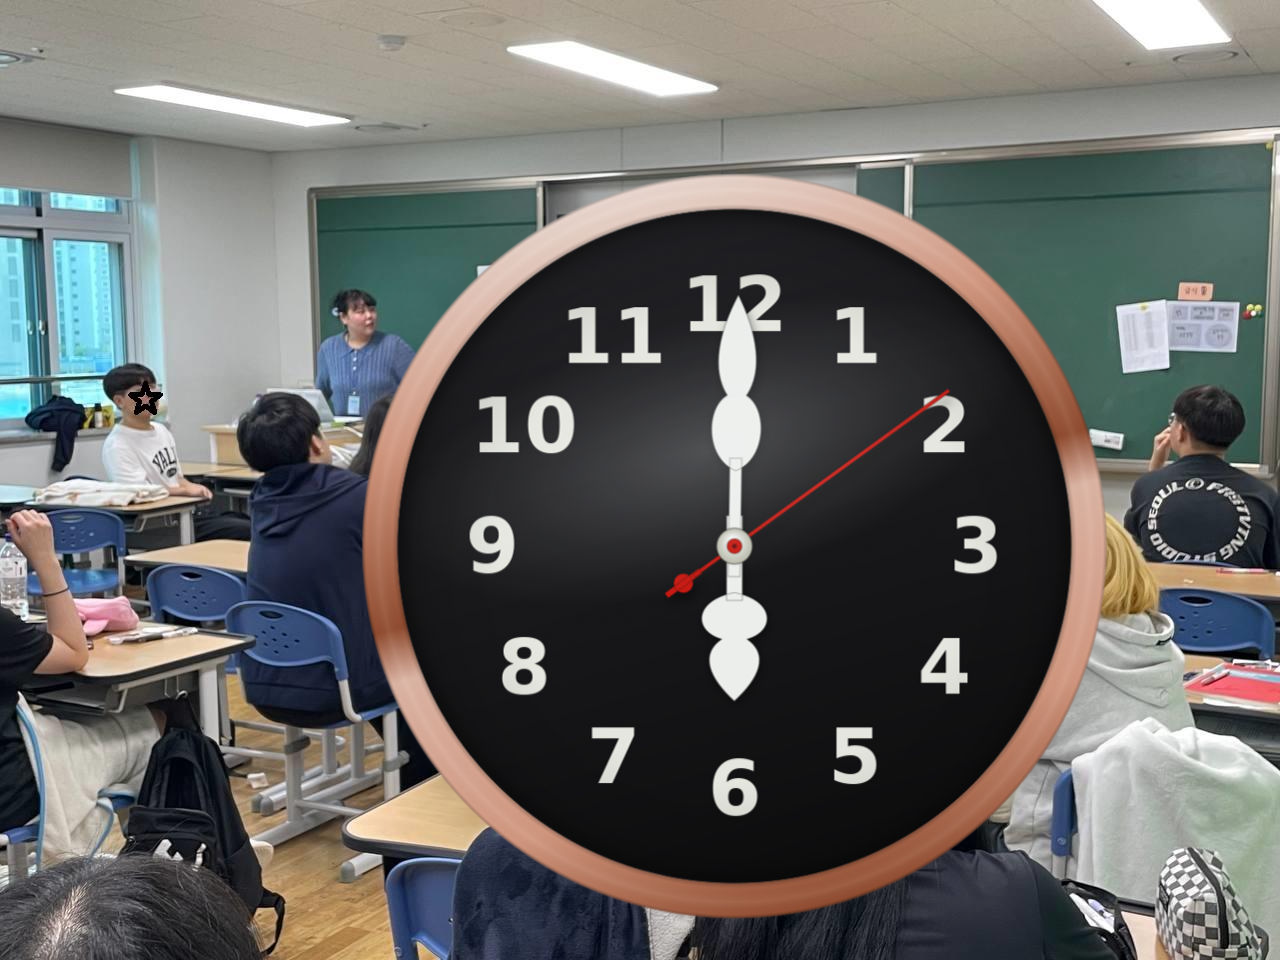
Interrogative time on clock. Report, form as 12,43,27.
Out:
6,00,09
